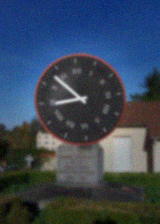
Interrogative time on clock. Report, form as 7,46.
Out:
8,53
